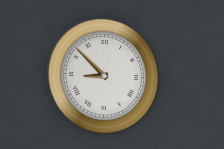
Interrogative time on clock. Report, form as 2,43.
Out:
8,52
